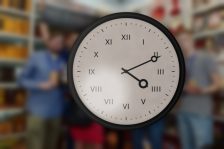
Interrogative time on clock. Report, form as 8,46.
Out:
4,11
